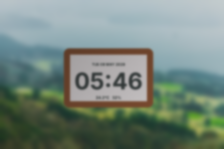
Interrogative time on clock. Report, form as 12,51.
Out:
5,46
